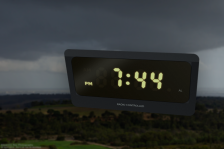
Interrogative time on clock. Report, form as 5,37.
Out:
7,44
